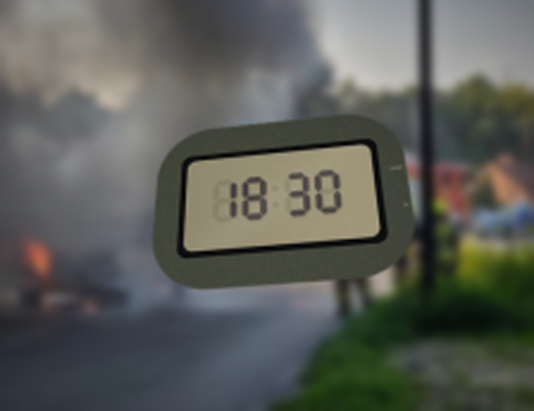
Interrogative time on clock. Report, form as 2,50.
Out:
18,30
